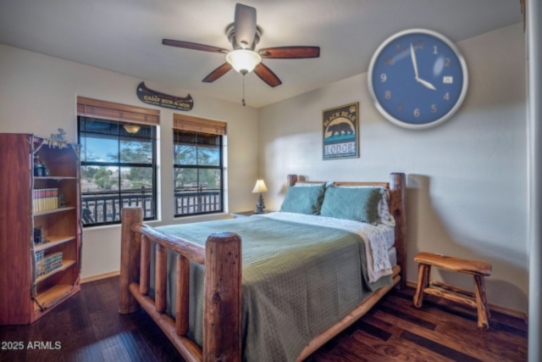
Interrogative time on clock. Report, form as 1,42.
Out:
3,58
